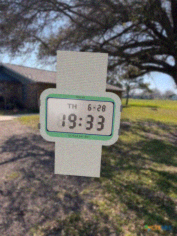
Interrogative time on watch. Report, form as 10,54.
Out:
19,33
